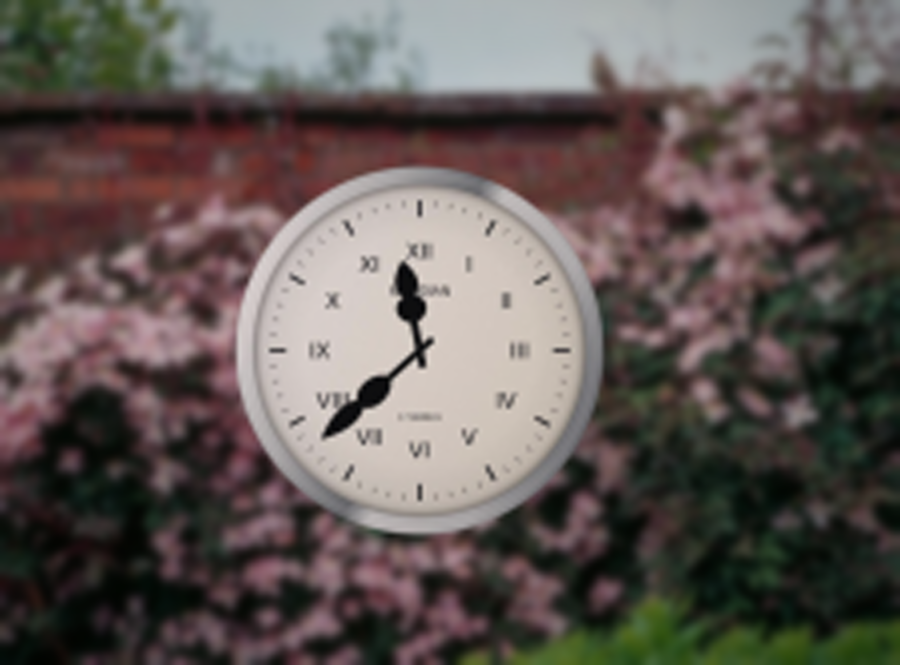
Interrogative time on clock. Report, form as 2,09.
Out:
11,38
